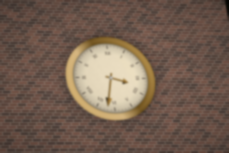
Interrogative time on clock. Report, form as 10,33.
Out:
3,32
